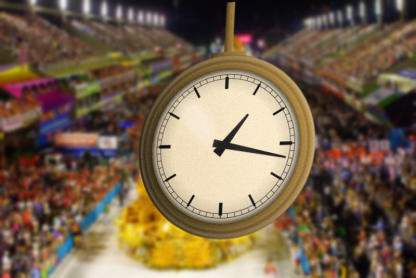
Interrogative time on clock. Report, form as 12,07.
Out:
1,17
